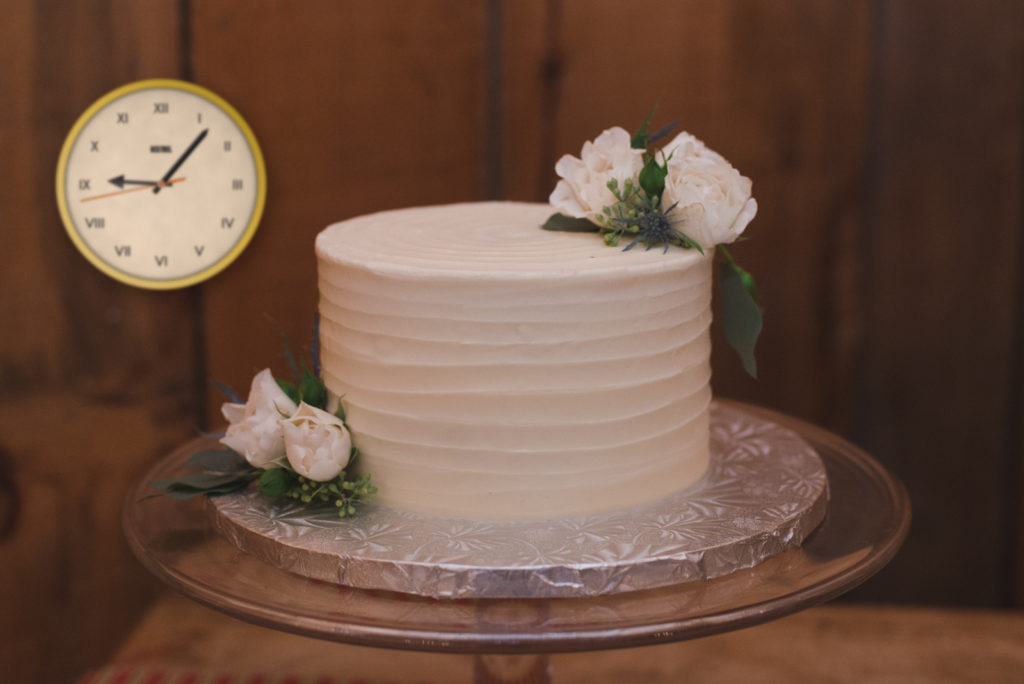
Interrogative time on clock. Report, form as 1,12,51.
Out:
9,06,43
